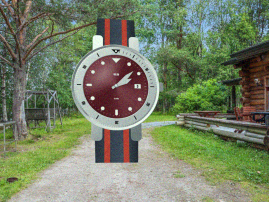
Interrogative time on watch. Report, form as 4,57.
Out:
2,08
